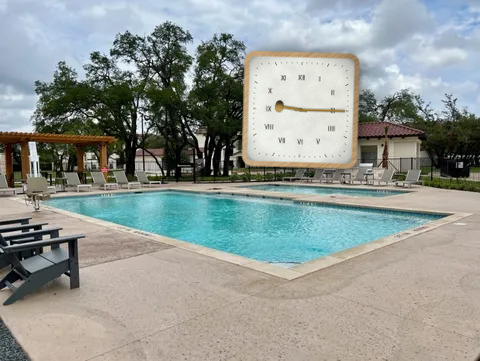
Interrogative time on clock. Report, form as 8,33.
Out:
9,15
